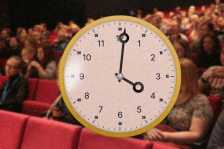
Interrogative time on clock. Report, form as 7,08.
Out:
4,01
